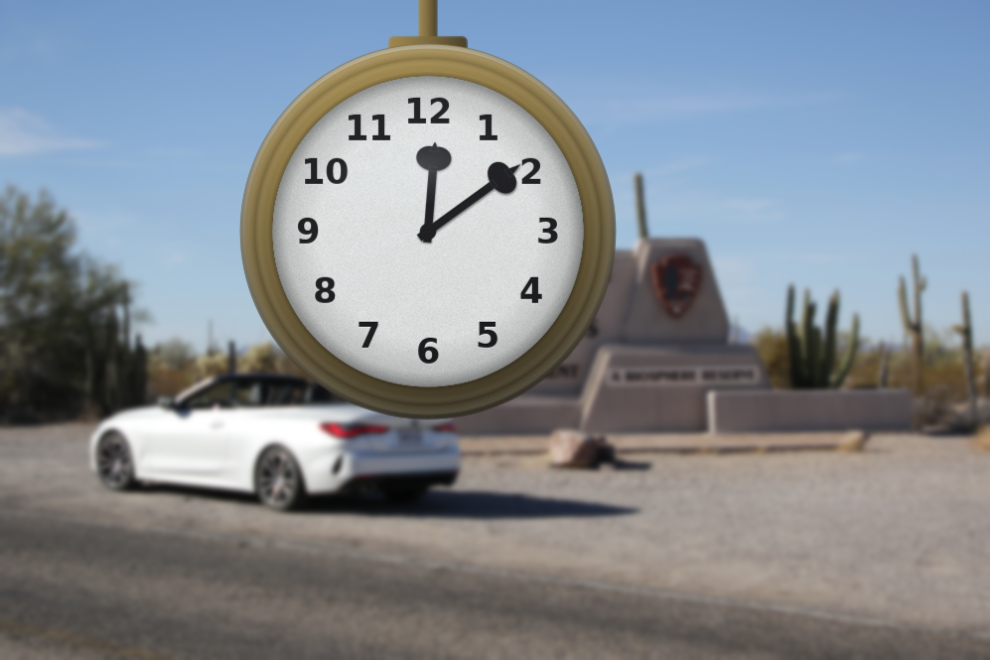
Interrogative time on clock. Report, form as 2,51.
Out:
12,09
